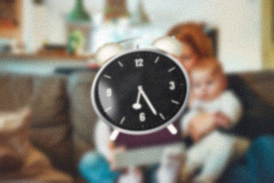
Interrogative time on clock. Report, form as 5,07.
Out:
6,26
